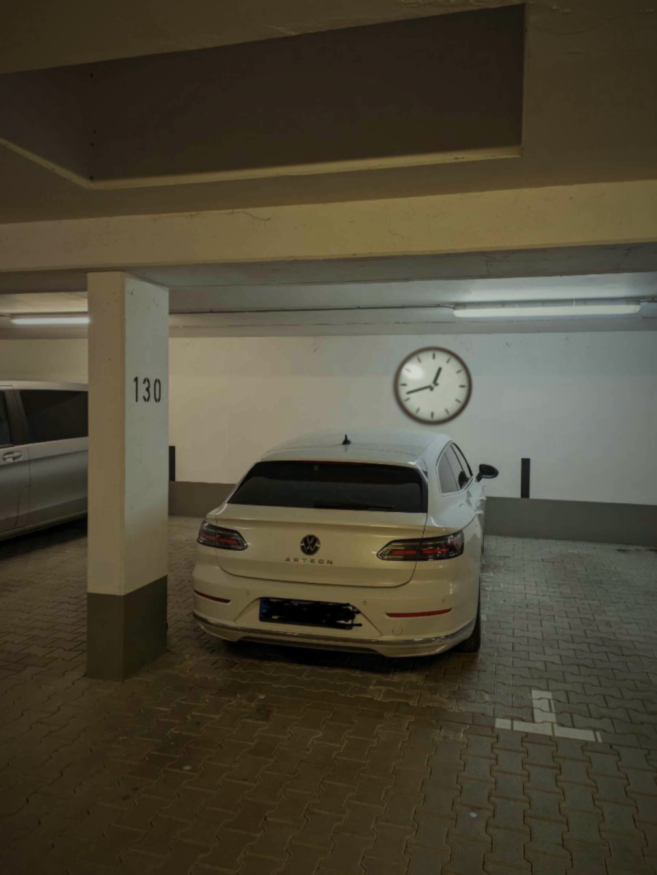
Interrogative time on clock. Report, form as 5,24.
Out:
12,42
